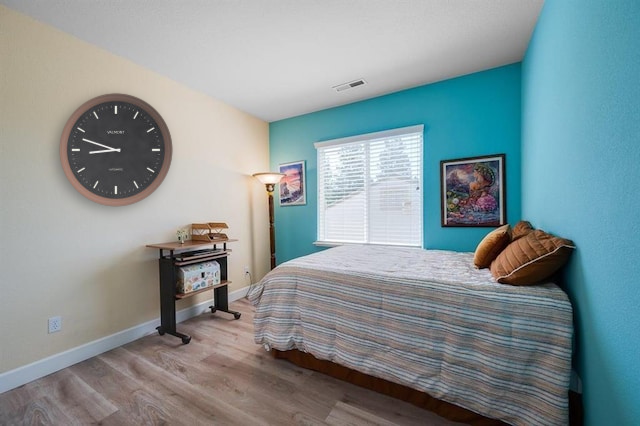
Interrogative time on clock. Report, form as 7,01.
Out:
8,48
